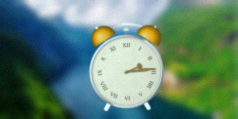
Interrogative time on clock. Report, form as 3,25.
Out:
2,14
